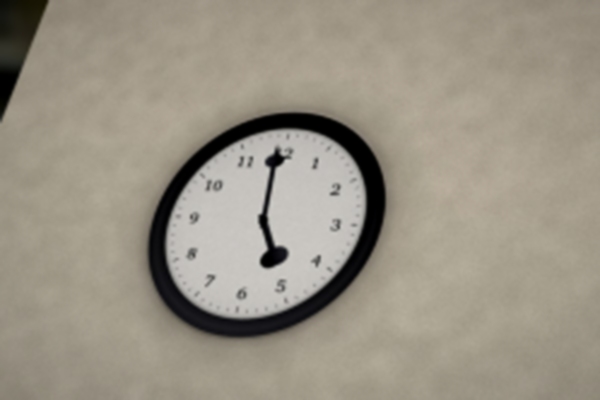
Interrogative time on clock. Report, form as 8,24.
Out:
4,59
